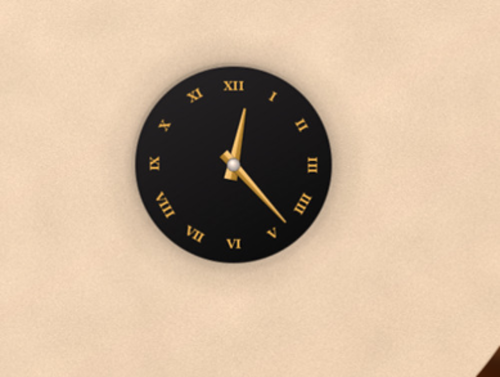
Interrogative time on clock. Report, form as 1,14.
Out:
12,23
